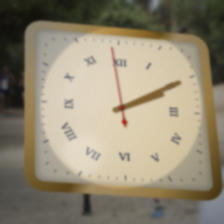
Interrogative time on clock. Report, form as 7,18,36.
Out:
2,09,59
